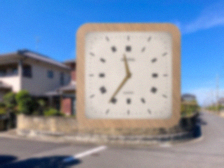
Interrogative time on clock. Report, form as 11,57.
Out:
11,36
